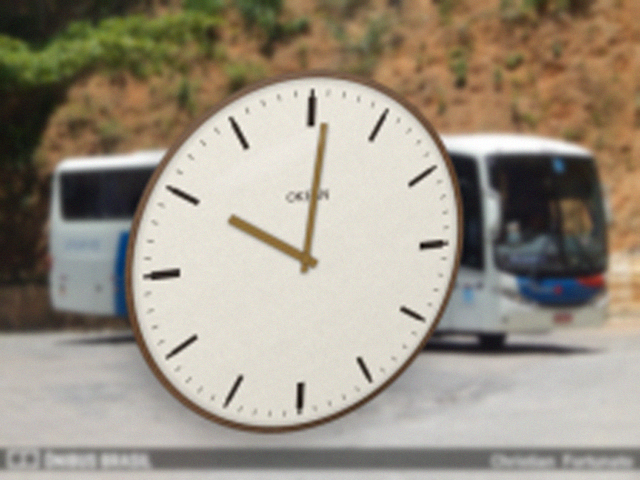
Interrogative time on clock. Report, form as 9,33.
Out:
10,01
